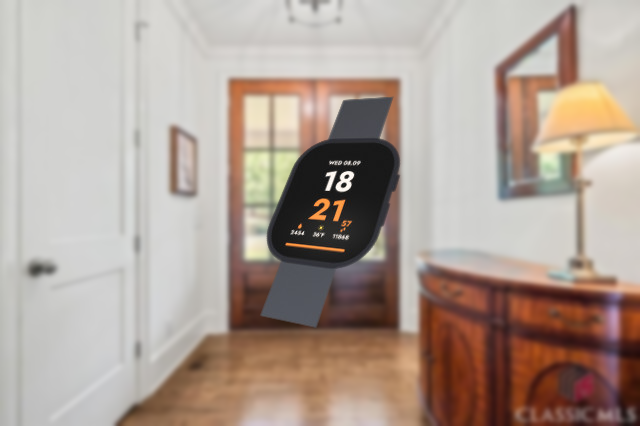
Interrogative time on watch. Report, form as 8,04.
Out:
18,21
